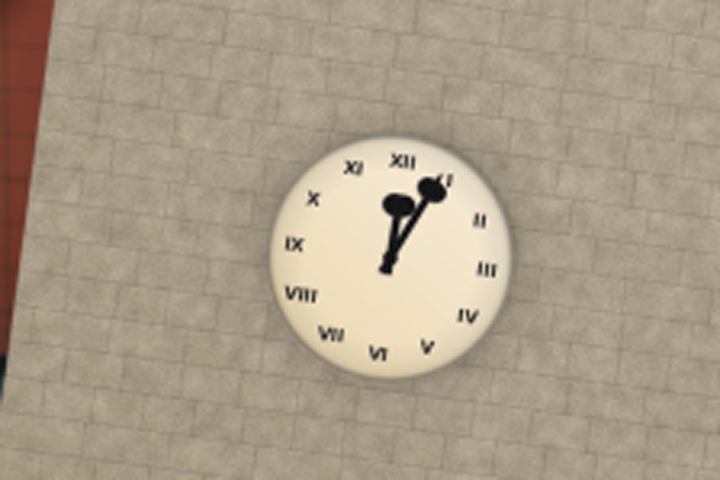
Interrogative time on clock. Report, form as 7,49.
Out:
12,04
